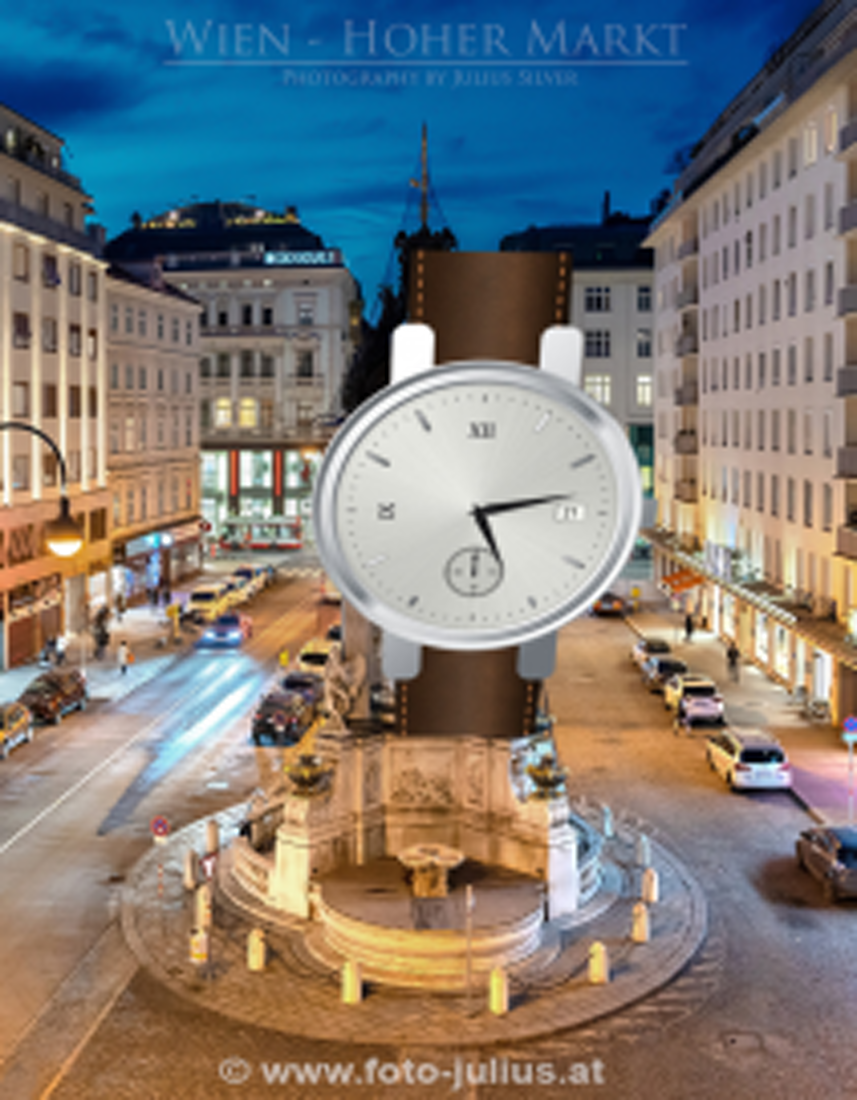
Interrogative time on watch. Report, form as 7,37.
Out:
5,13
